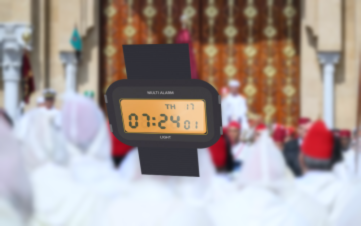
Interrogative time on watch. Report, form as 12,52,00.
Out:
7,24,01
